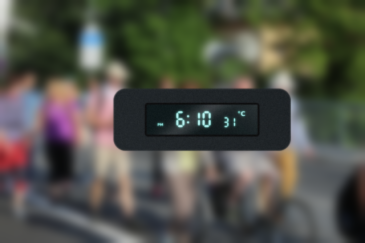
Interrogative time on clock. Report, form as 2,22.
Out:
6,10
